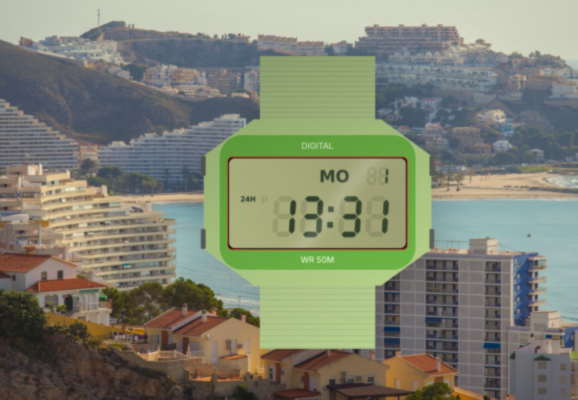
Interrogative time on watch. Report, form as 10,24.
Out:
13,31
